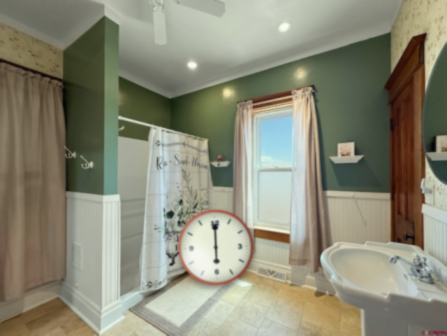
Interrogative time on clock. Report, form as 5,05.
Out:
6,00
